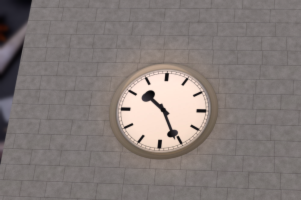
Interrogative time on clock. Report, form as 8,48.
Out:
10,26
